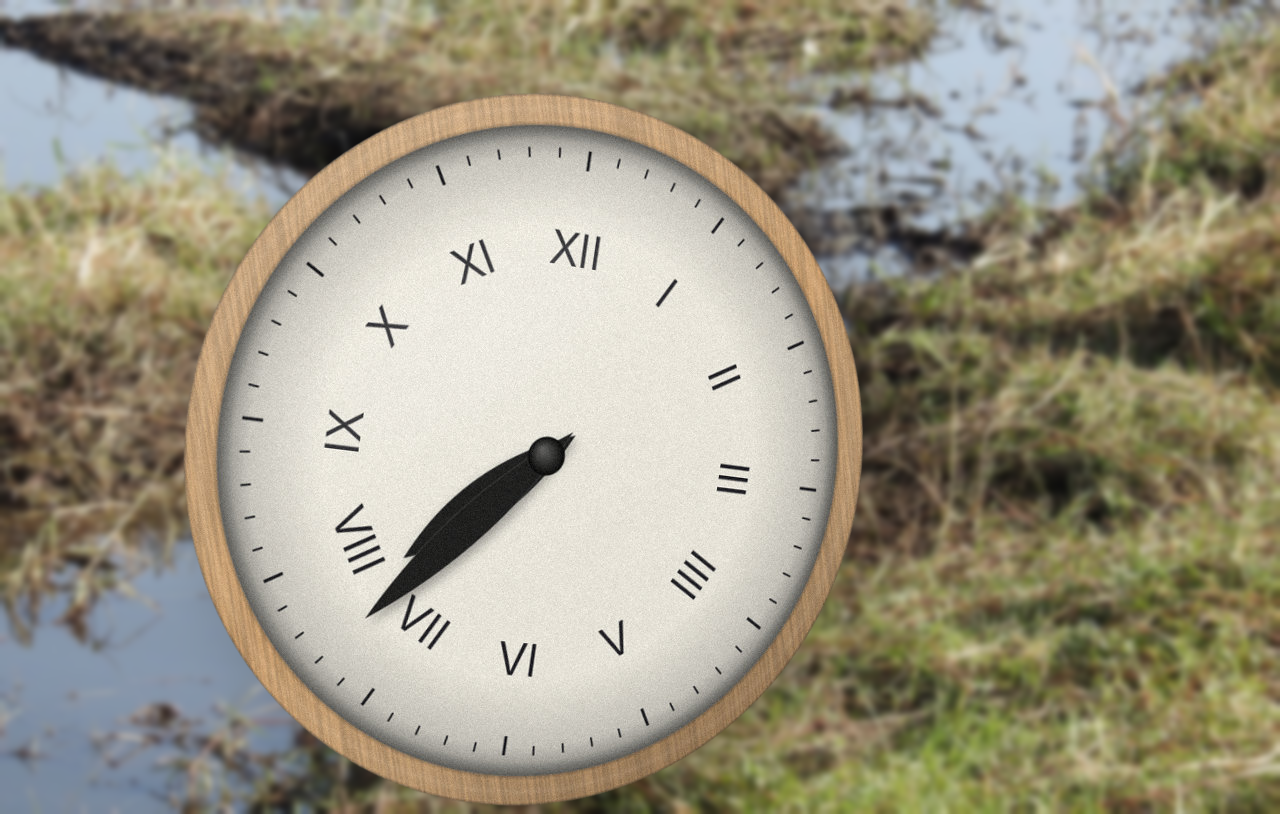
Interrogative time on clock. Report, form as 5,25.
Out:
7,37
